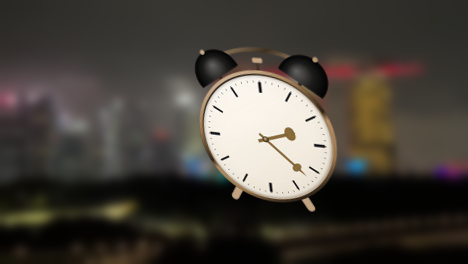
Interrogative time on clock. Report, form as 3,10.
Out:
2,22
